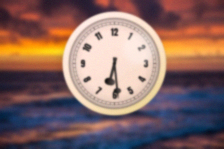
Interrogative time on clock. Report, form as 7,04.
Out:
6,29
